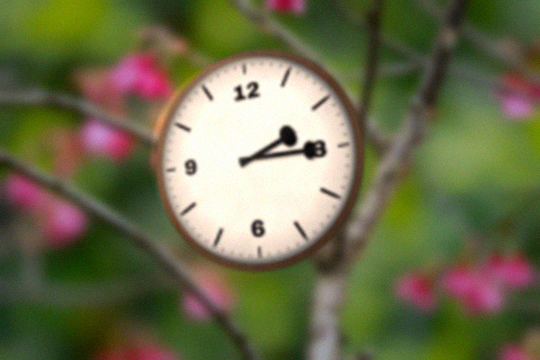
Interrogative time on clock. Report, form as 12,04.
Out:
2,15
